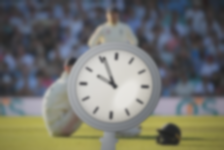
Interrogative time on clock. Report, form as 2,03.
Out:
9,56
